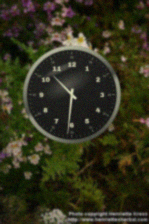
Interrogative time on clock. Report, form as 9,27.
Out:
10,31
